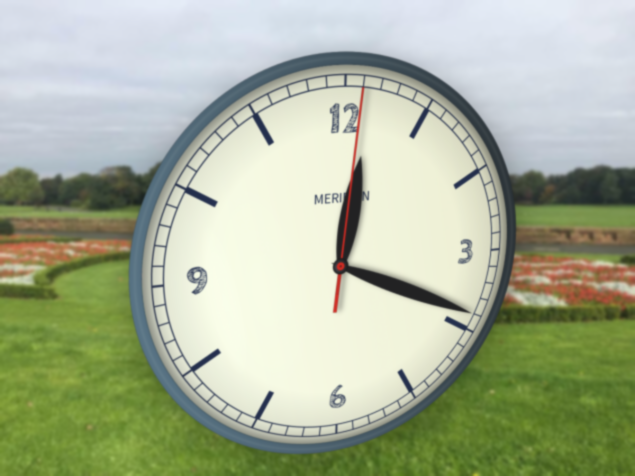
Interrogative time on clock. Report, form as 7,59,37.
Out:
12,19,01
